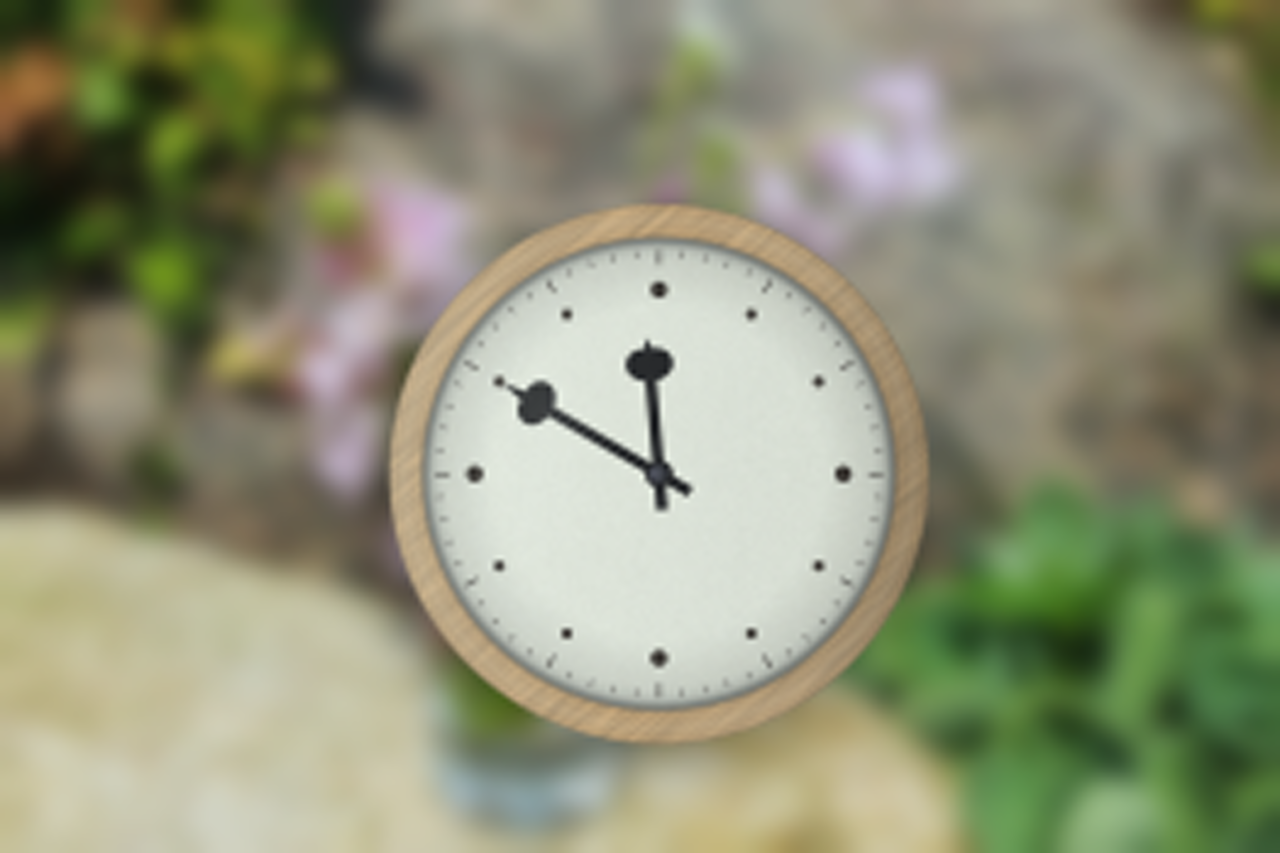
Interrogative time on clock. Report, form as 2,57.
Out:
11,50
